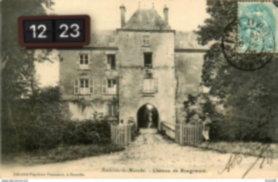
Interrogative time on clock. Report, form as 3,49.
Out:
12,23
